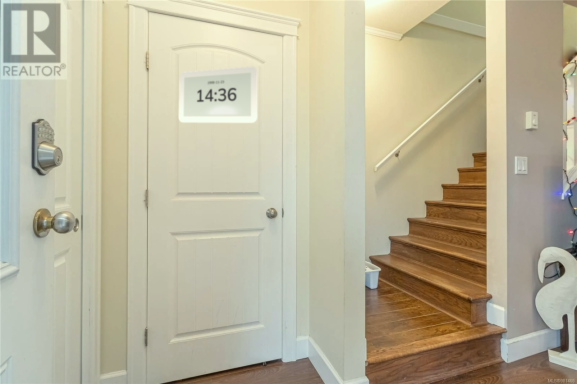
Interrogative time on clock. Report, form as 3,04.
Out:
14,36
